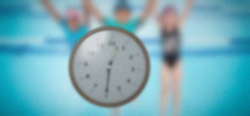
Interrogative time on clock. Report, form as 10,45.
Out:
12,30
